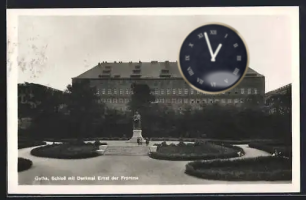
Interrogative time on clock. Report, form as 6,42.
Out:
12,57
